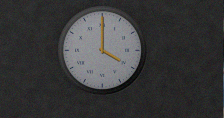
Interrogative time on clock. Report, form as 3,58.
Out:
4,00
